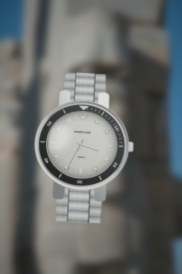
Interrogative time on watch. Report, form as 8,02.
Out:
3,34
